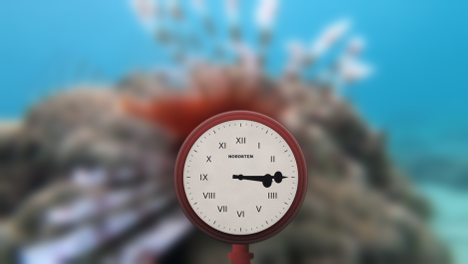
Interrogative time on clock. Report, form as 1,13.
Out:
3,15
